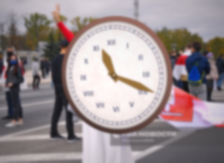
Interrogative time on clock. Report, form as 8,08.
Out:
11,19
